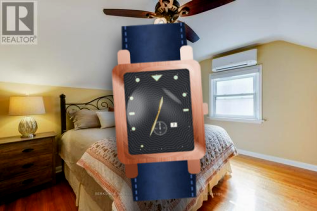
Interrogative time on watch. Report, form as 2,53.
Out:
12,34
